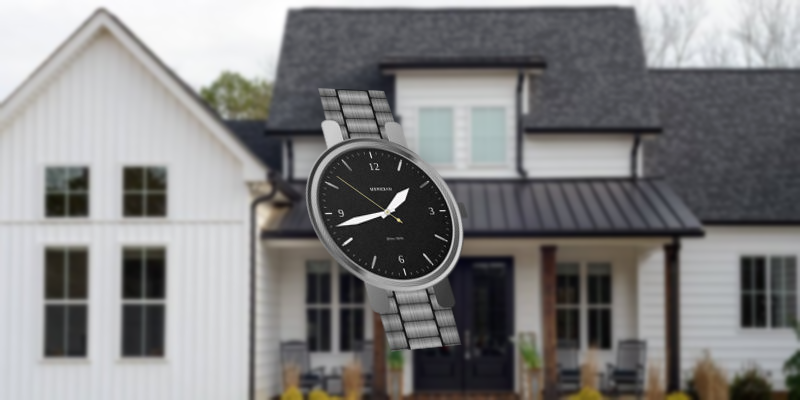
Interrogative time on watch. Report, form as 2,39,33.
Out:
1,42,52
